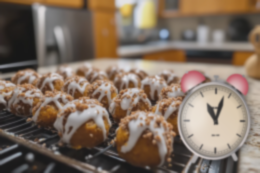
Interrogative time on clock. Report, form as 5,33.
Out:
11,03
